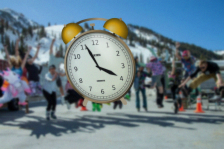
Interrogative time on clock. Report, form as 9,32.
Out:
3,56
